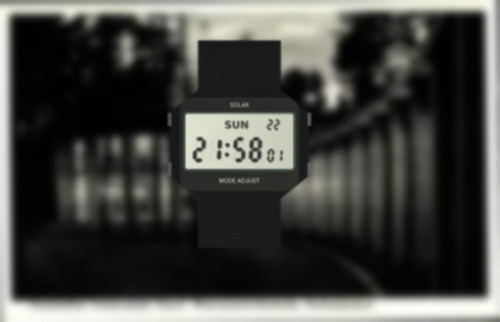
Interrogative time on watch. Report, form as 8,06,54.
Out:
21,58,01
